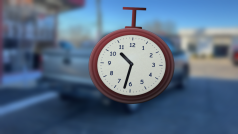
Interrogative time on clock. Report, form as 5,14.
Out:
10,32
